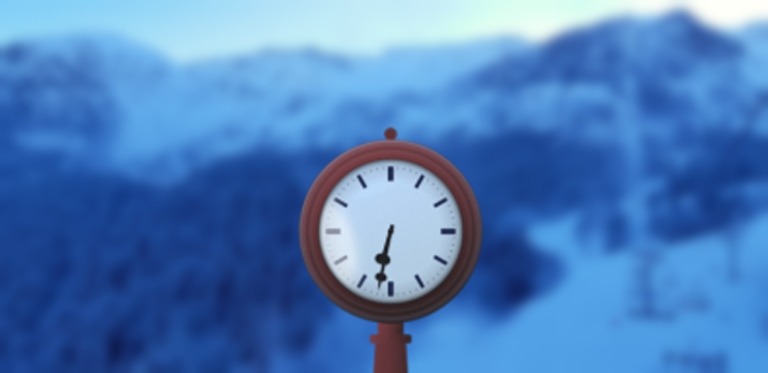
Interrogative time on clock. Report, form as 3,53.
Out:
6,32
